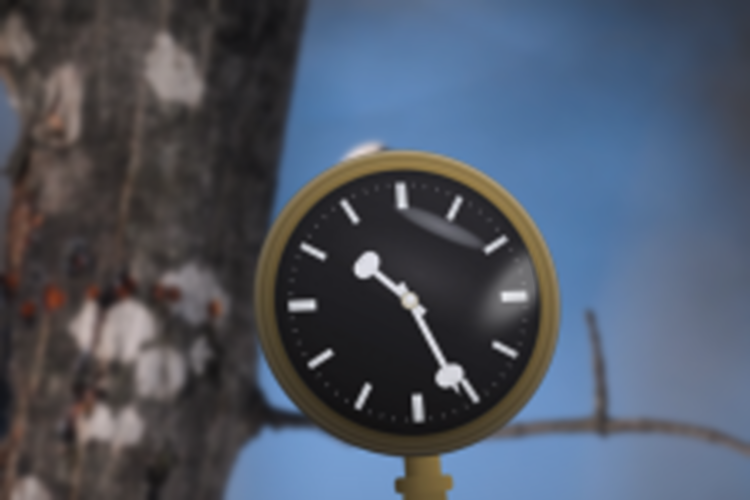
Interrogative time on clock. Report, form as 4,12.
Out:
10,26
